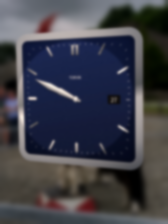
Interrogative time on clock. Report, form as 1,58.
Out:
9,49
